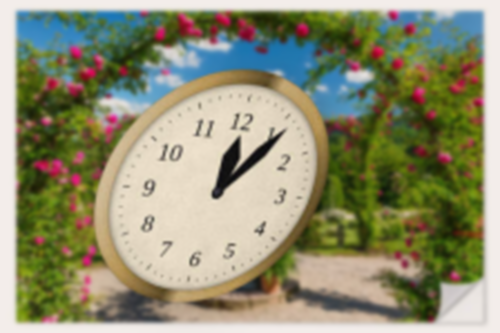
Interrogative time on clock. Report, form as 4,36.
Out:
12,06
